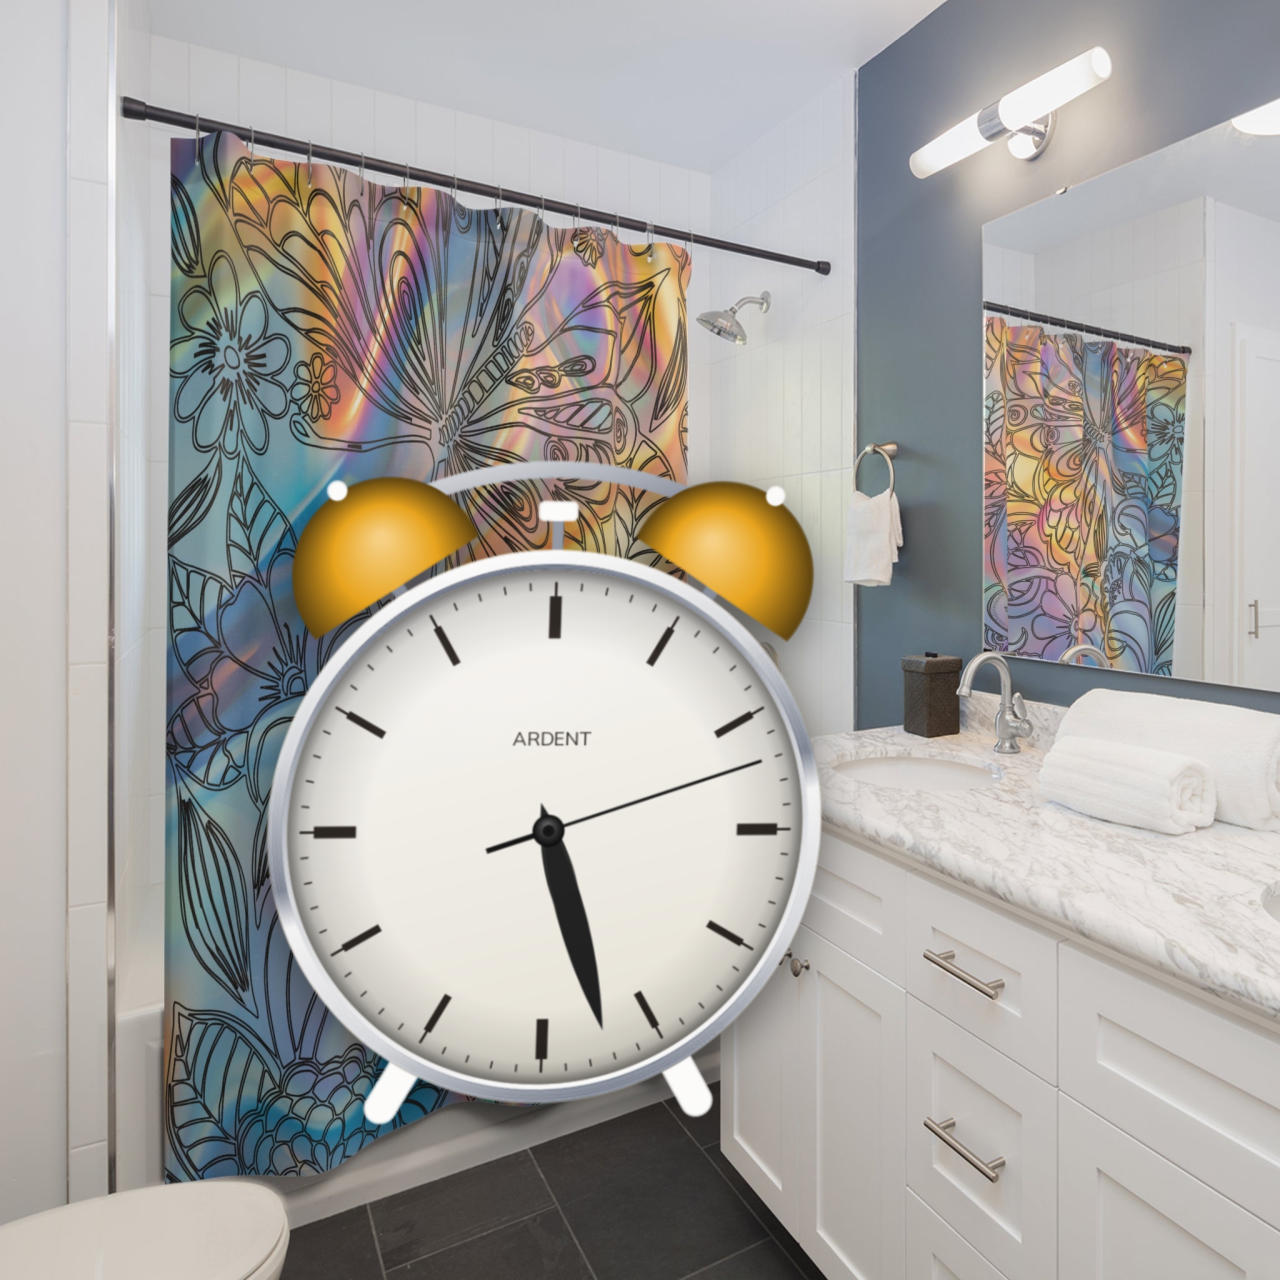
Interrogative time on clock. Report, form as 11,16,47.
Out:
5,27,12
